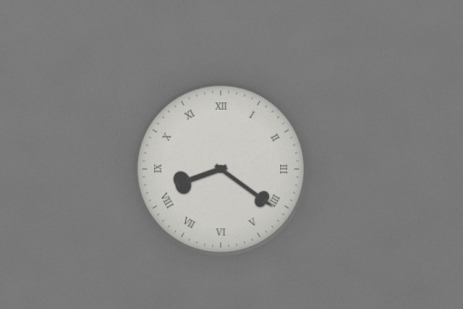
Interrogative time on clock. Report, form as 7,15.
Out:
8,21
